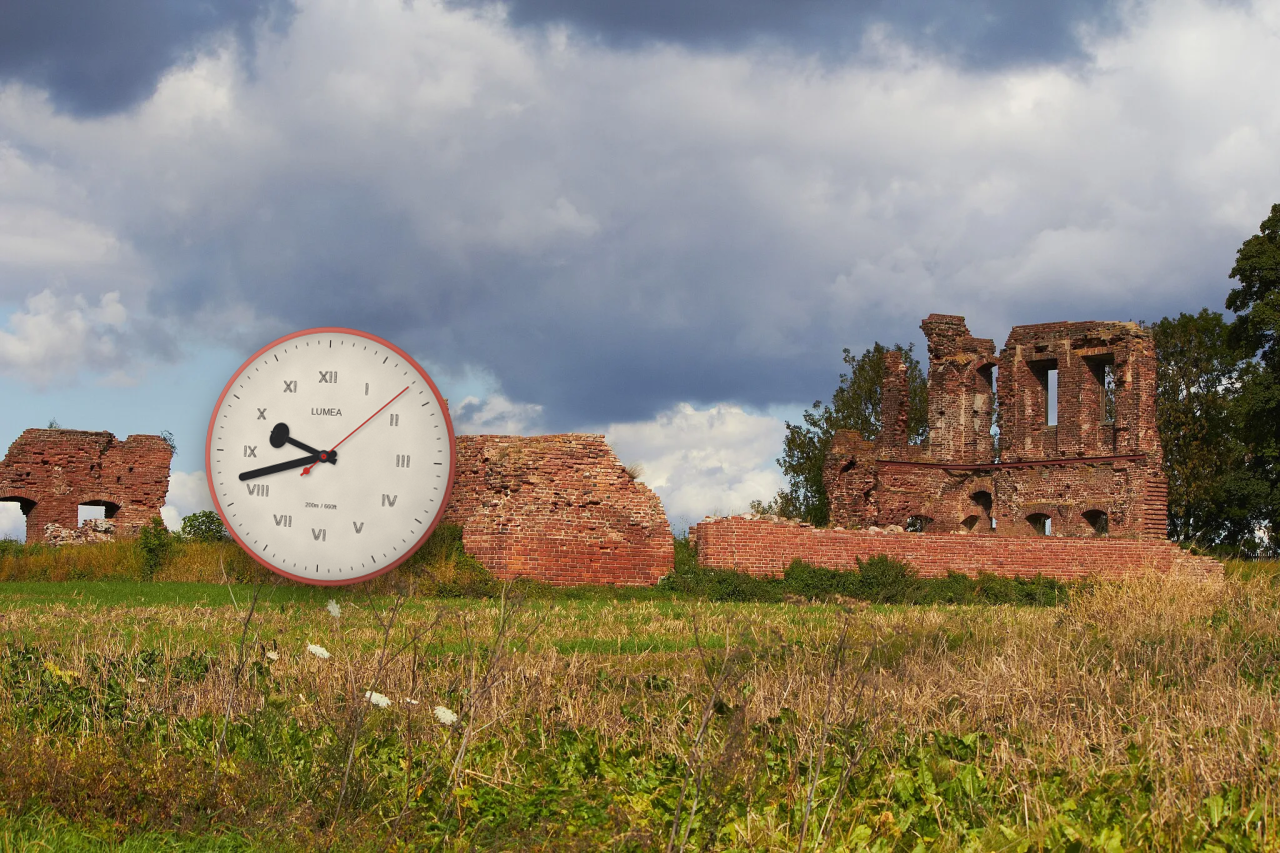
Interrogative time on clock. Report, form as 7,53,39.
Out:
9,42,08
